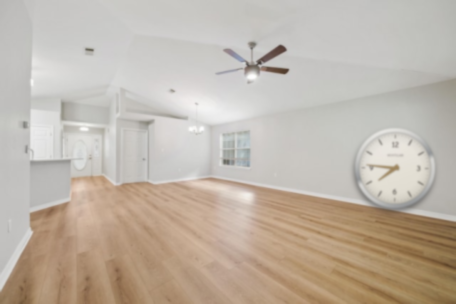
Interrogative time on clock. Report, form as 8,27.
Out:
7,46
